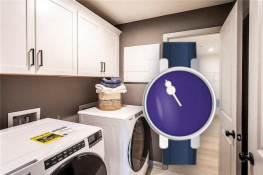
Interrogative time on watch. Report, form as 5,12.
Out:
10,55
